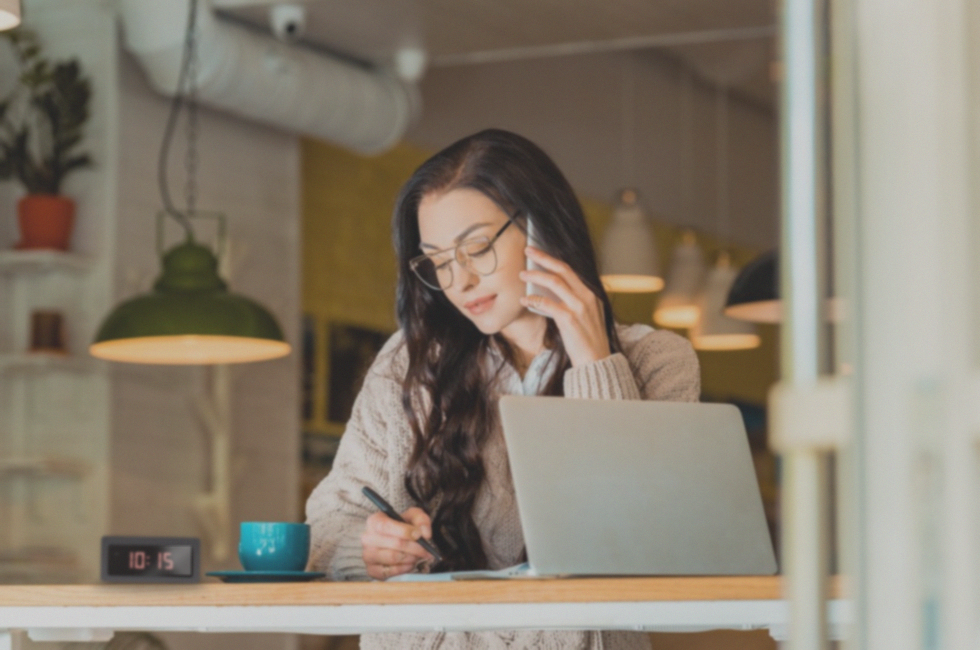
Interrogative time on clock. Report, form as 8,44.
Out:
10,15
